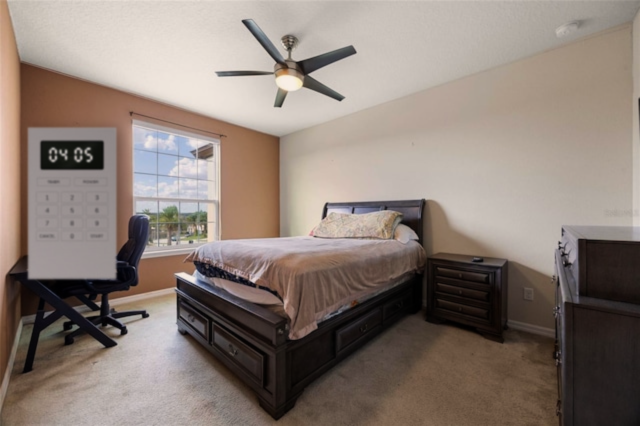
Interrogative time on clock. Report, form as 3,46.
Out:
4,05
